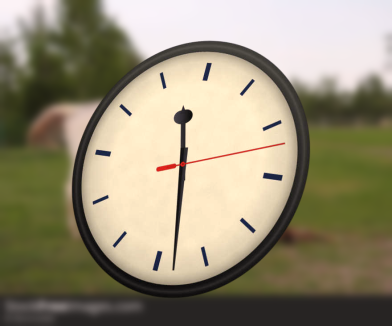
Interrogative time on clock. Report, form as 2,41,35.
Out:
11,28,12
